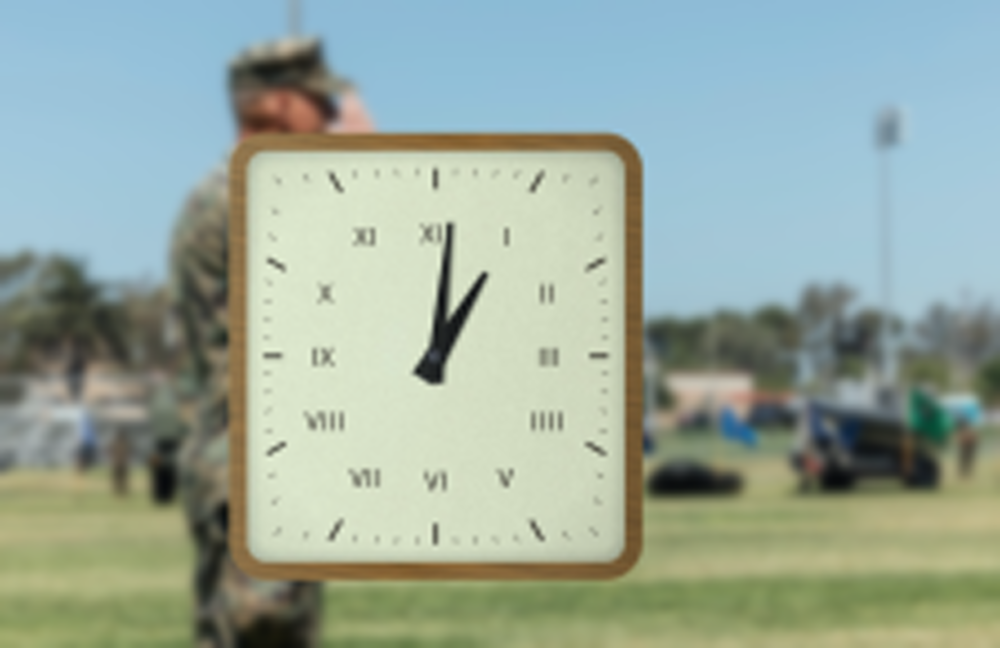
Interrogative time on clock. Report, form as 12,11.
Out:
1,01
